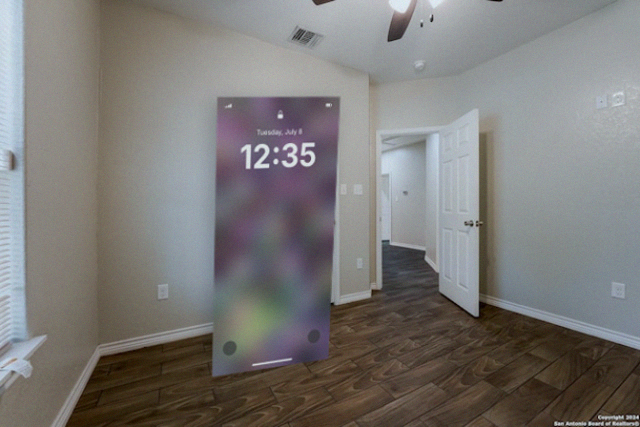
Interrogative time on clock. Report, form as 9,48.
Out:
12,35
